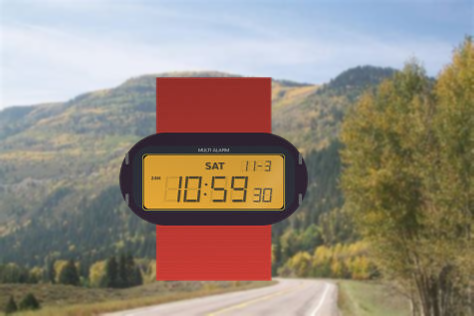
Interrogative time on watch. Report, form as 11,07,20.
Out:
10,59,30
